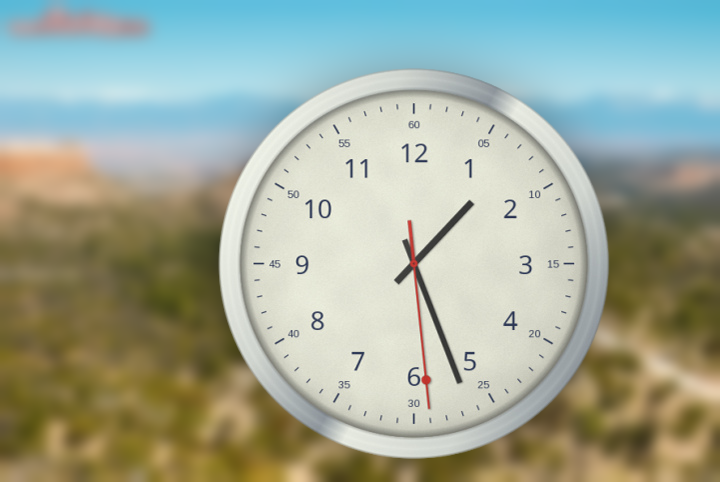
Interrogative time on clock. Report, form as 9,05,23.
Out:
1,26,29
